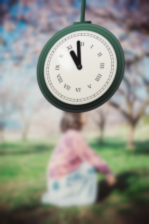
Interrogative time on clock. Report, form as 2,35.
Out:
10,59
